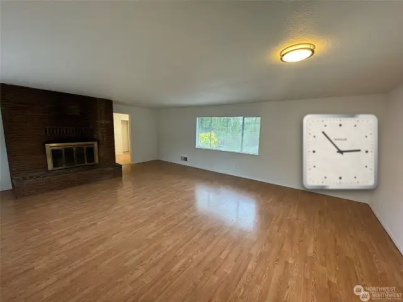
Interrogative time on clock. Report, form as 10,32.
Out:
2,53
